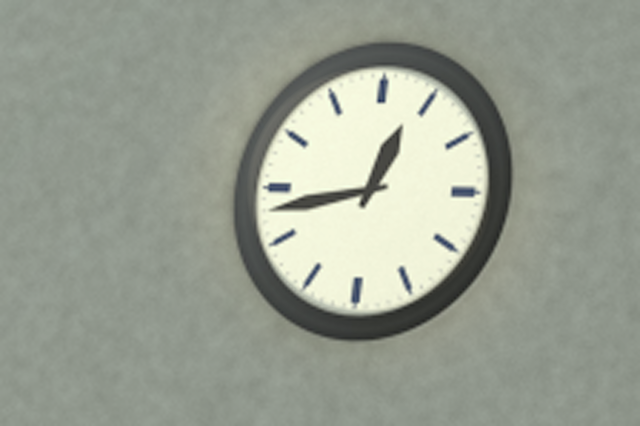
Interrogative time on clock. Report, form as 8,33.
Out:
12,43
